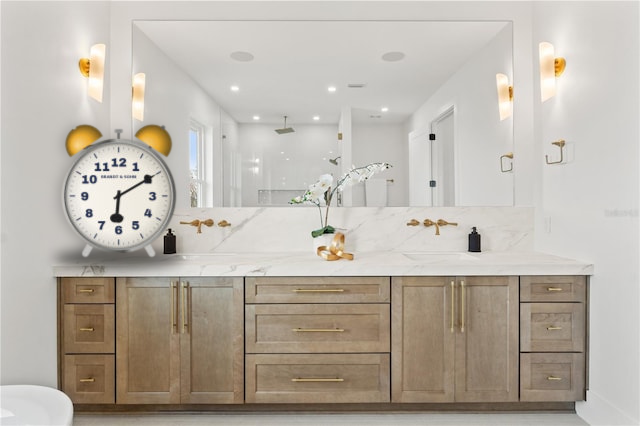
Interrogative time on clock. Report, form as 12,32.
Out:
6,10
